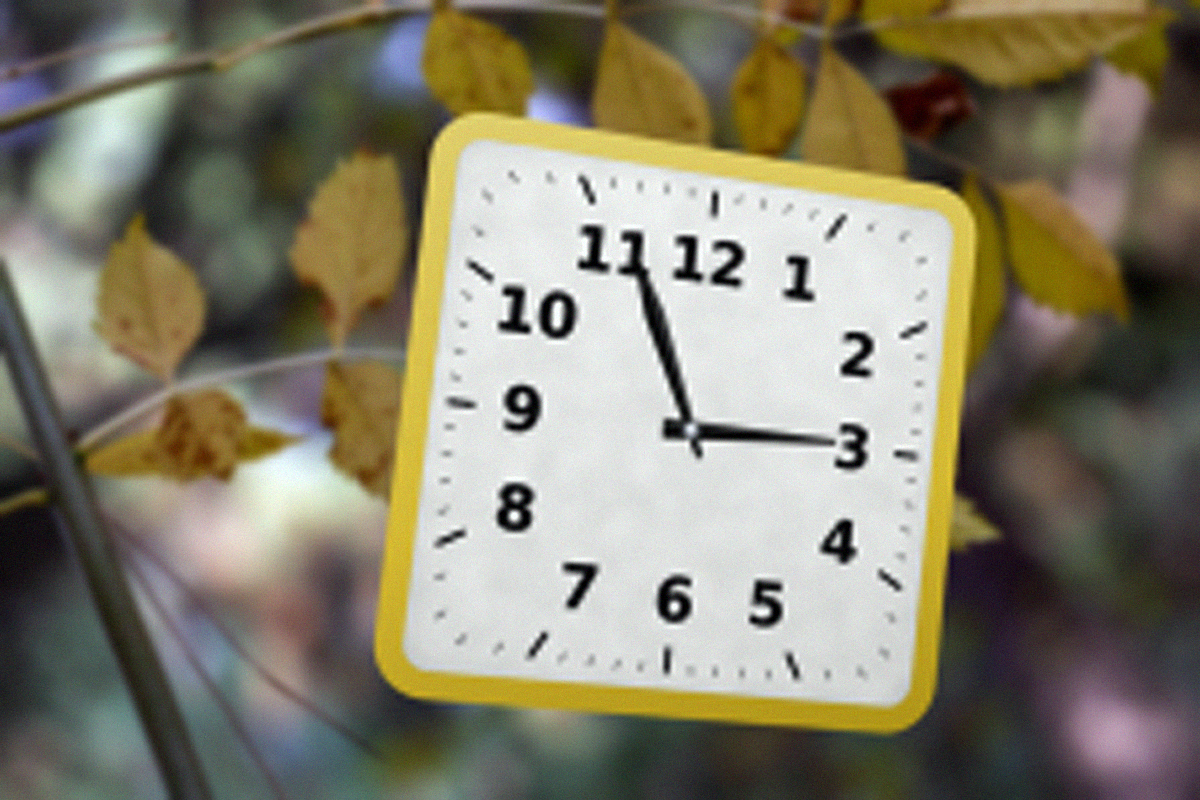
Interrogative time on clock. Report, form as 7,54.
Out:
2,56
